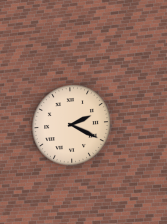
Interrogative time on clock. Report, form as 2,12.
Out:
2,20
